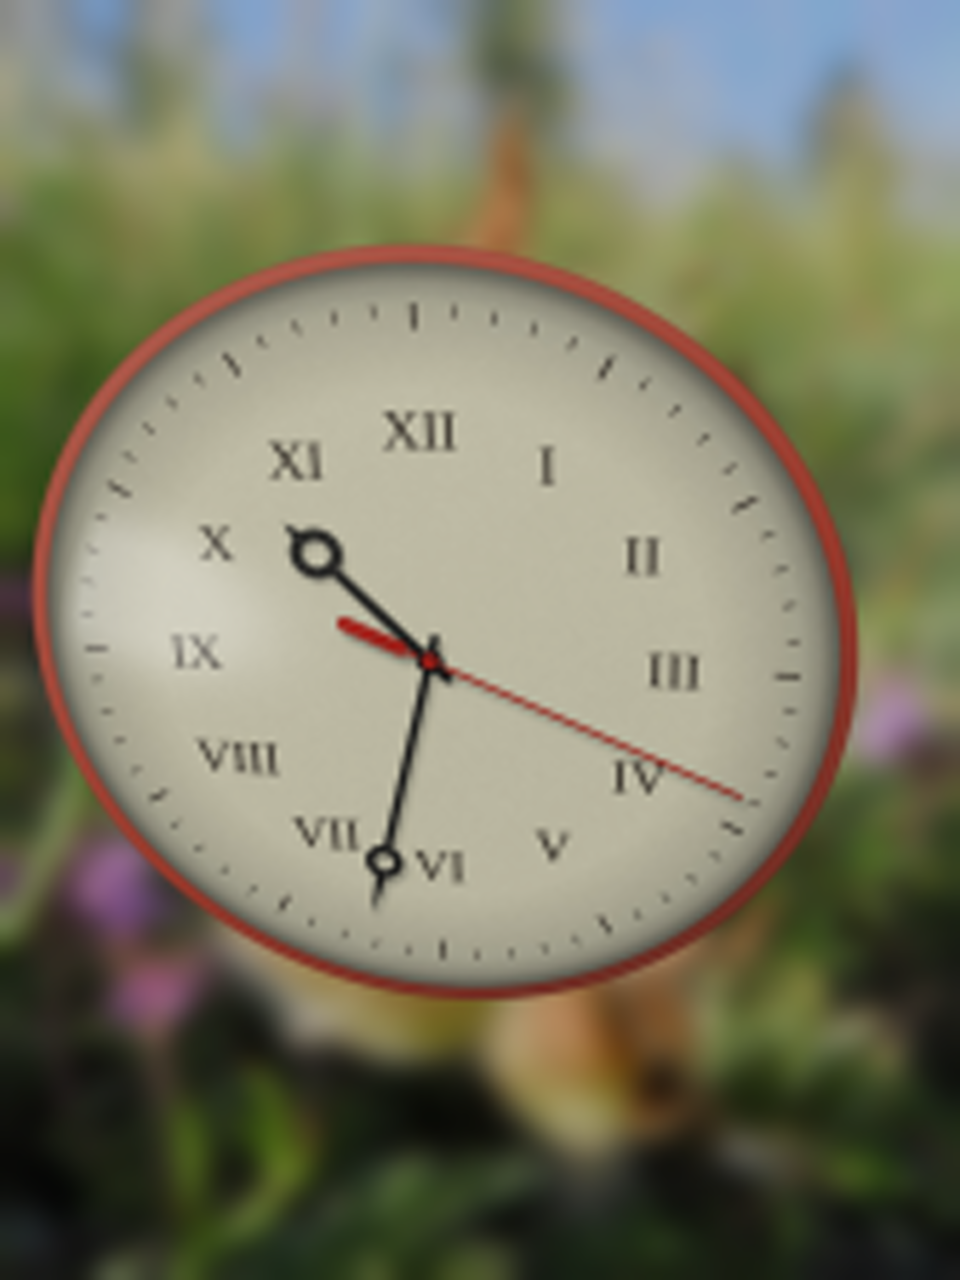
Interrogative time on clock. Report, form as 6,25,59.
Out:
10,32,19
